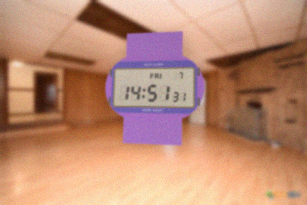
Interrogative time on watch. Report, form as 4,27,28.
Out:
14,51,31
